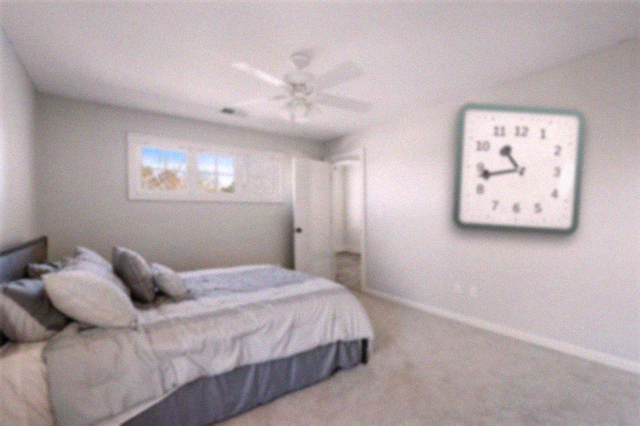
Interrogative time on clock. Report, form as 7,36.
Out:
10,43
